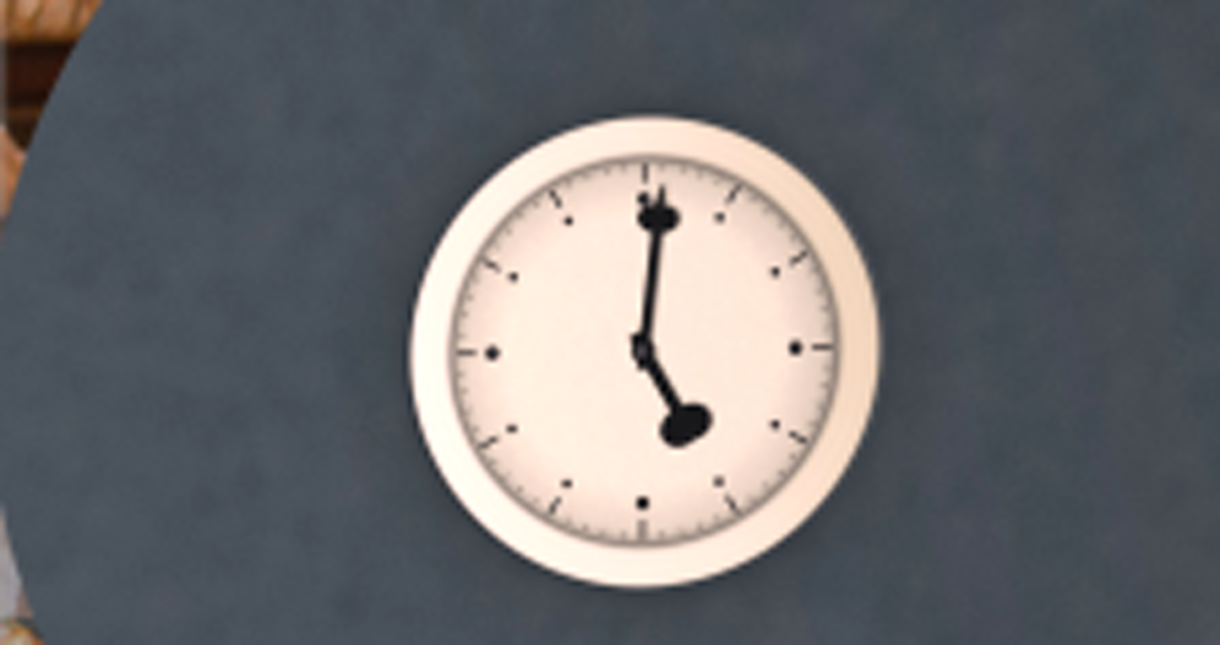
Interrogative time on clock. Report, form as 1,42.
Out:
5,01
